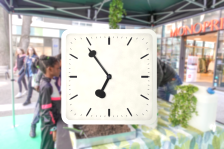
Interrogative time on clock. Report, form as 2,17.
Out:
6,54
